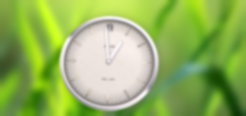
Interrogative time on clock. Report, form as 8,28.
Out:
12,59
